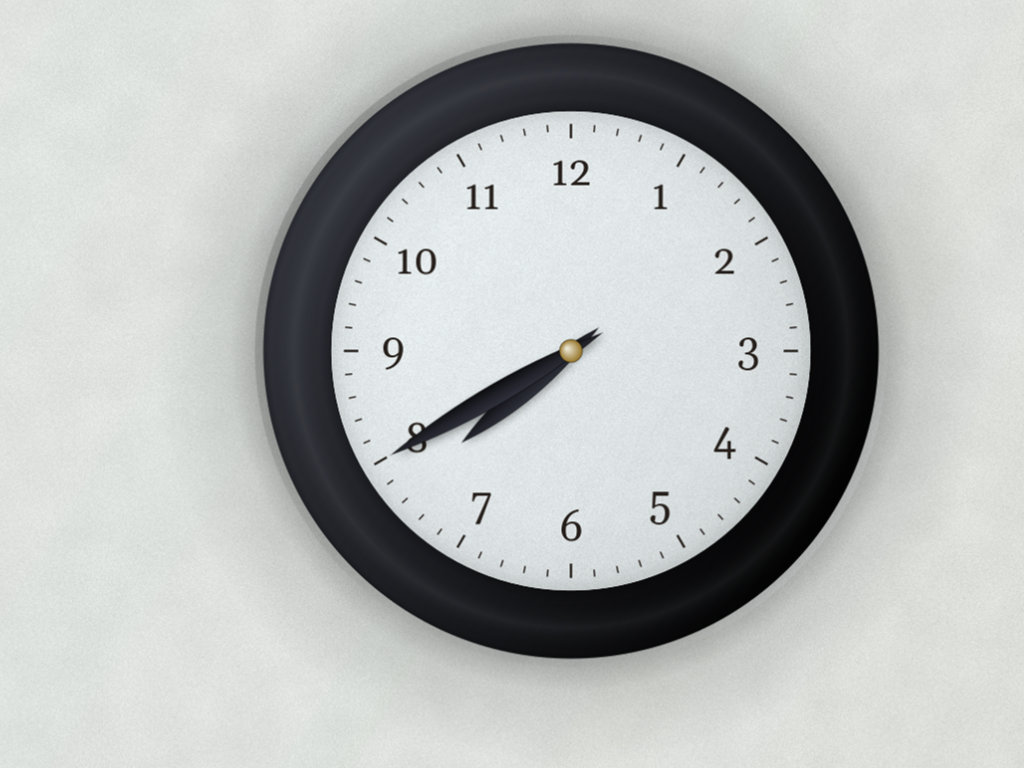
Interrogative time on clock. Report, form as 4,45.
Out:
7,40
